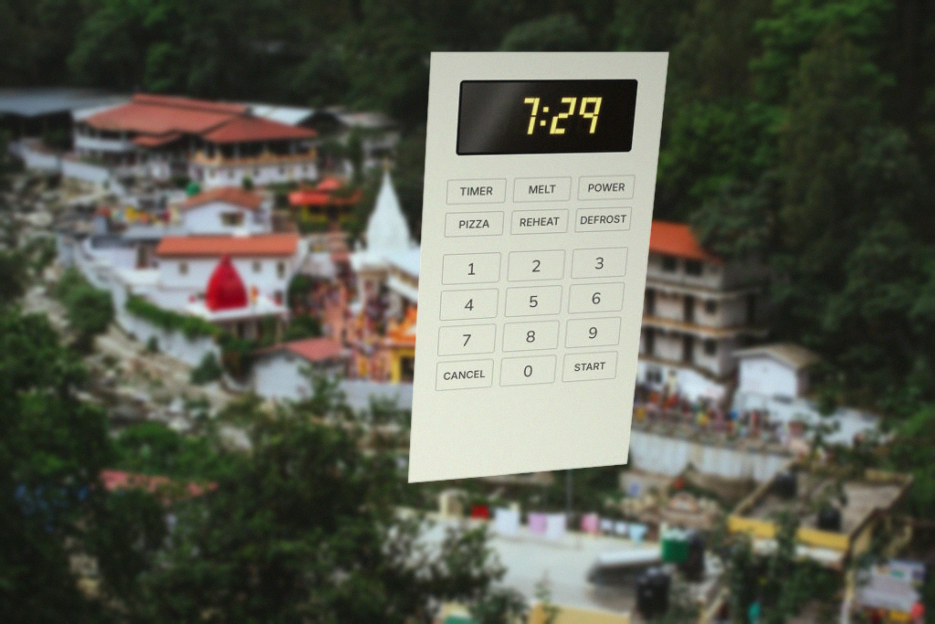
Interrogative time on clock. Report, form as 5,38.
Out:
7,29
